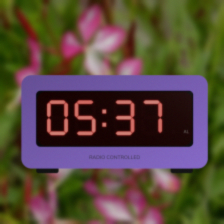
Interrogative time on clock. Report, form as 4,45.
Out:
5,37
